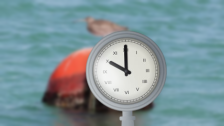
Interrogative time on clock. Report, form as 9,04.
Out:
10,00
